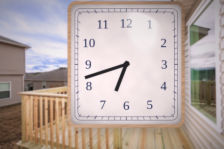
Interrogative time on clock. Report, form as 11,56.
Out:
6,42
